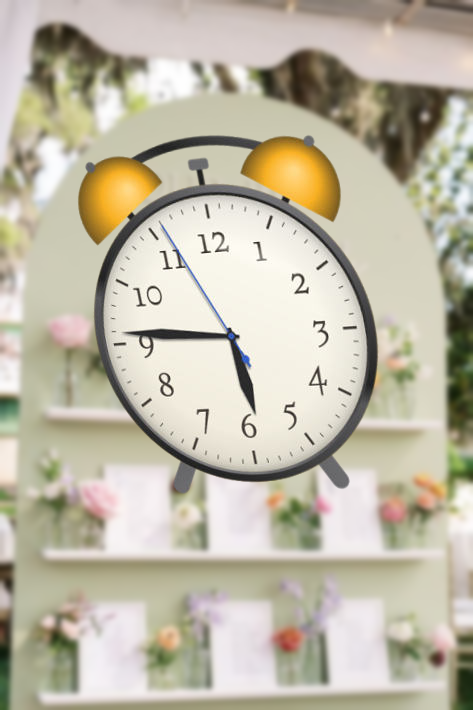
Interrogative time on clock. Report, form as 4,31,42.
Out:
5,45,56
